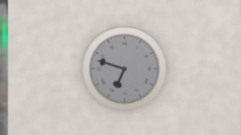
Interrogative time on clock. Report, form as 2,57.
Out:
6,48
